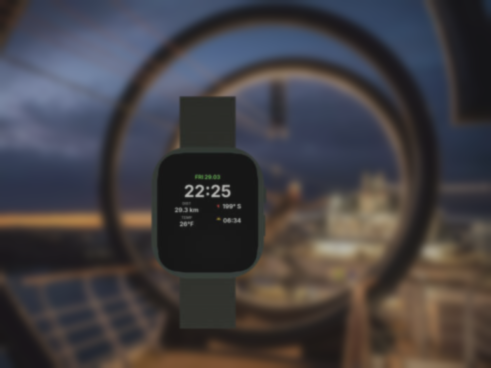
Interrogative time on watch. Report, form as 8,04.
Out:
22,25
